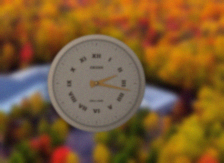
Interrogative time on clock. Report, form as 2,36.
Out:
2,17
